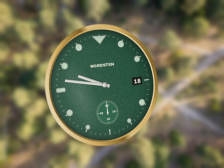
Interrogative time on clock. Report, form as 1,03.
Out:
9,47
